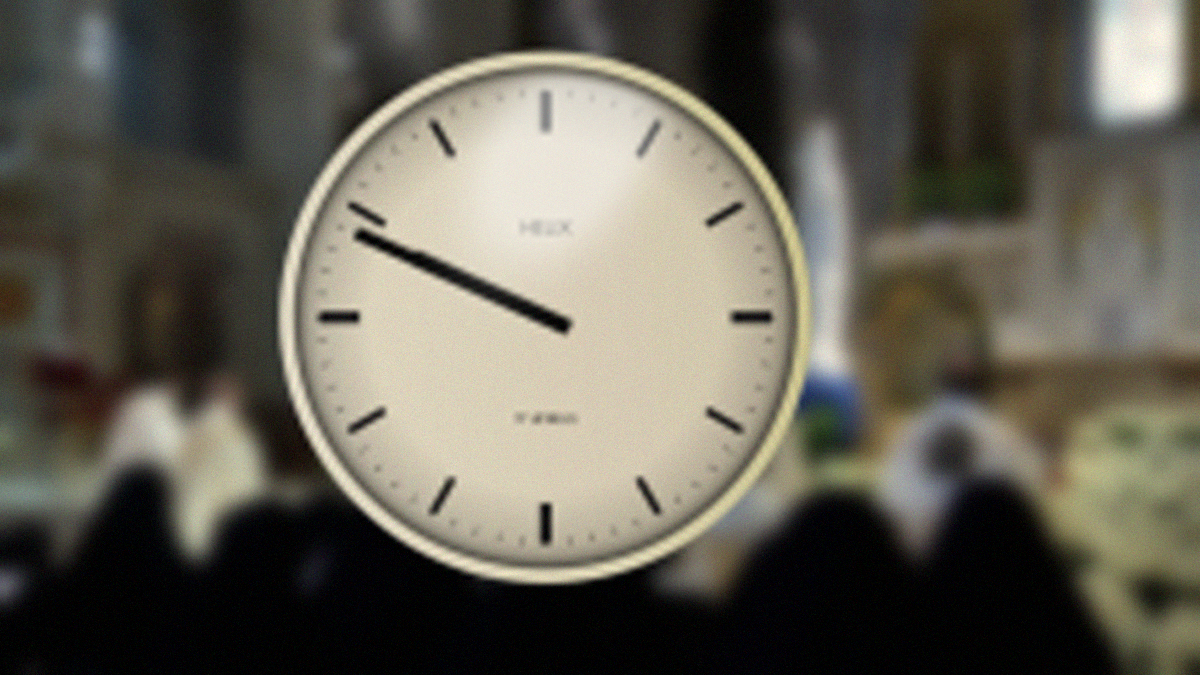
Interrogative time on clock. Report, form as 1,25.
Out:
9,49
